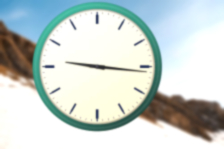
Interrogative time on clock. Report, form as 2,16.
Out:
9,16
